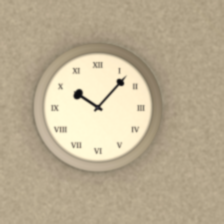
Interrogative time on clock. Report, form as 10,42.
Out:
10,07
